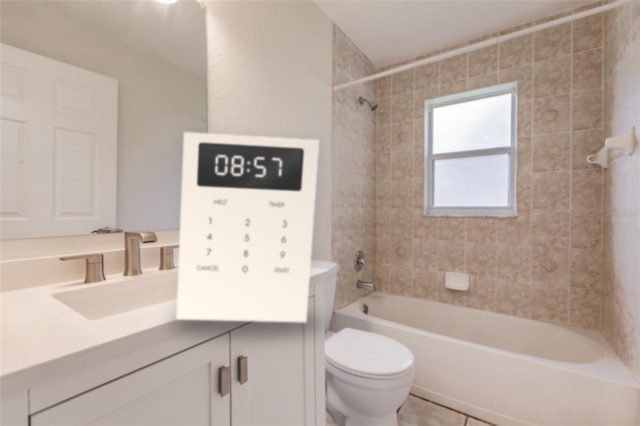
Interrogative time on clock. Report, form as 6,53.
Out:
8,57
